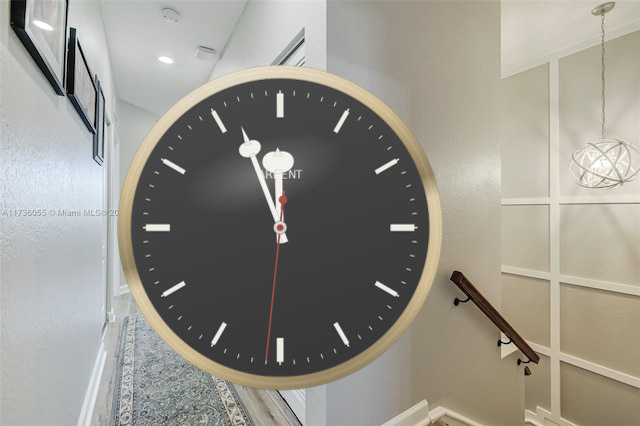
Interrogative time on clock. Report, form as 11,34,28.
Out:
11,56,31
